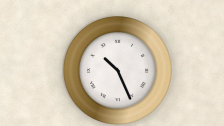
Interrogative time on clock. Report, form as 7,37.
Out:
10,26
